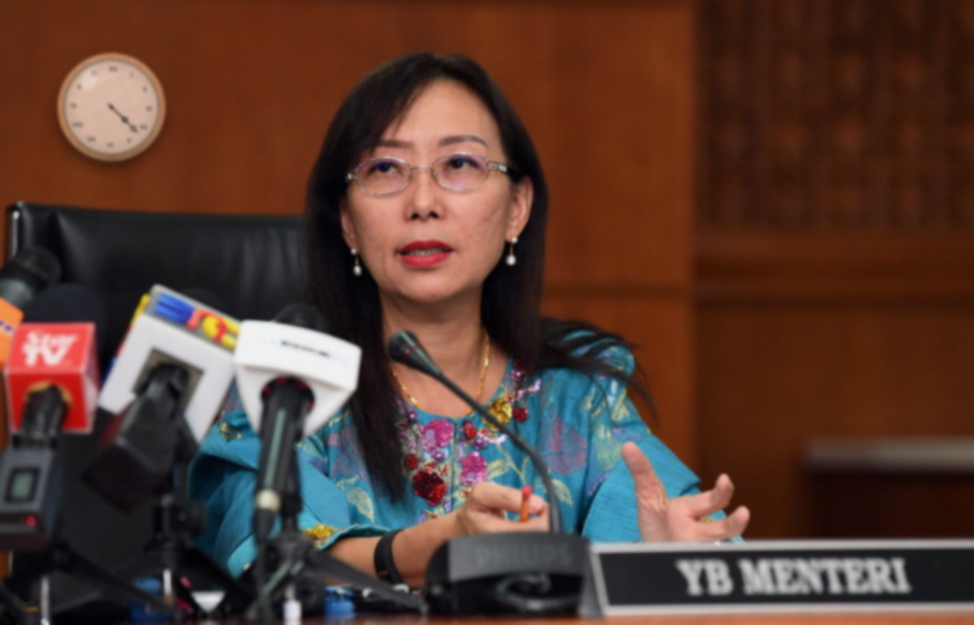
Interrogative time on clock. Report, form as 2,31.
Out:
4,22
